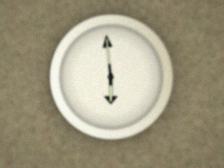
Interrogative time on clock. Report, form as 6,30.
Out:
5,59
